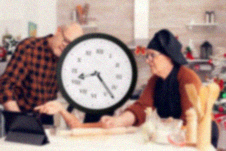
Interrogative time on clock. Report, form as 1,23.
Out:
8,23
